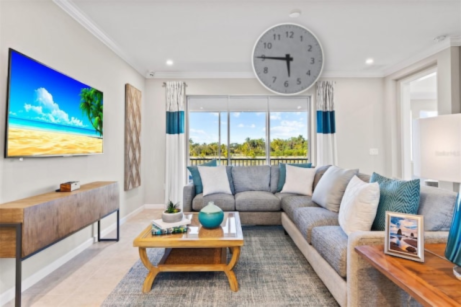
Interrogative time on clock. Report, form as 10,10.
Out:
5,45
